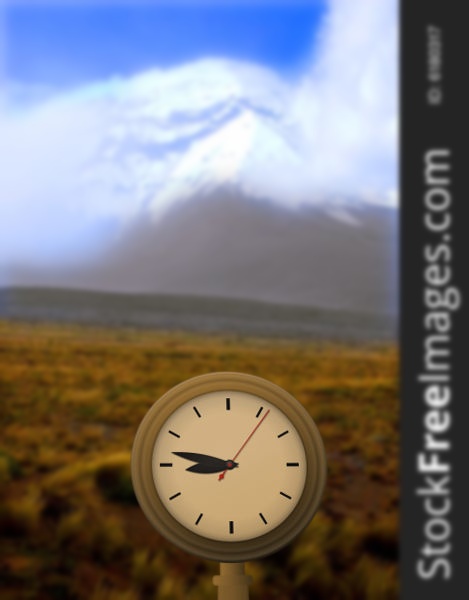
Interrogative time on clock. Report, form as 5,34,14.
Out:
8,47,06
